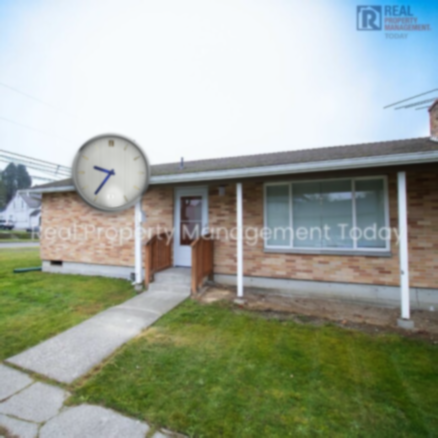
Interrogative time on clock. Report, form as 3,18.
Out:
9,36
